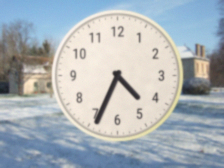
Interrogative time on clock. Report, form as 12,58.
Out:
4,34
